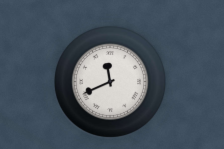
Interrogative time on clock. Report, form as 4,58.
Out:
11,41
